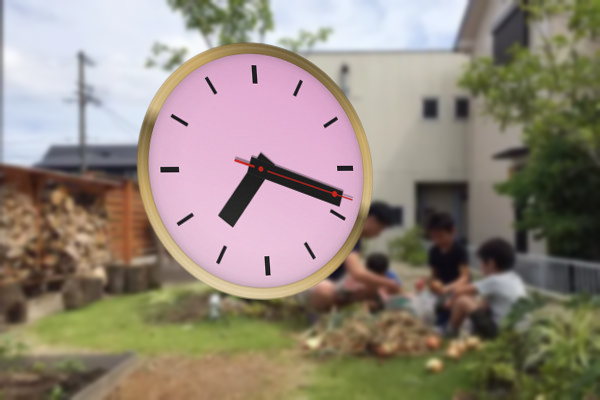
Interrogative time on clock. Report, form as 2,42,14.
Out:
7,18,18
